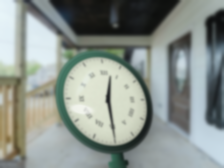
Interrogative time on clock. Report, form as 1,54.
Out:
12,30
